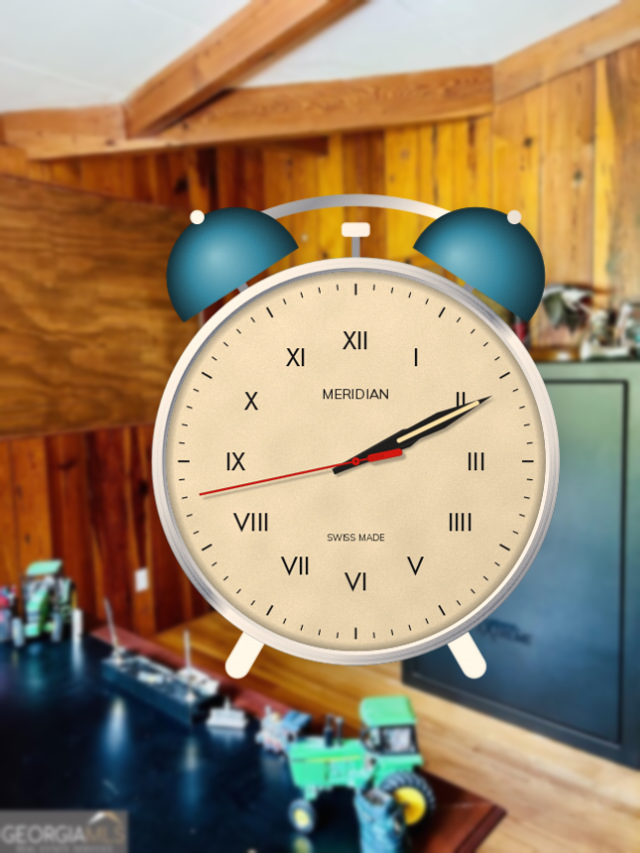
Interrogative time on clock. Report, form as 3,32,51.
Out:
2,10,43
